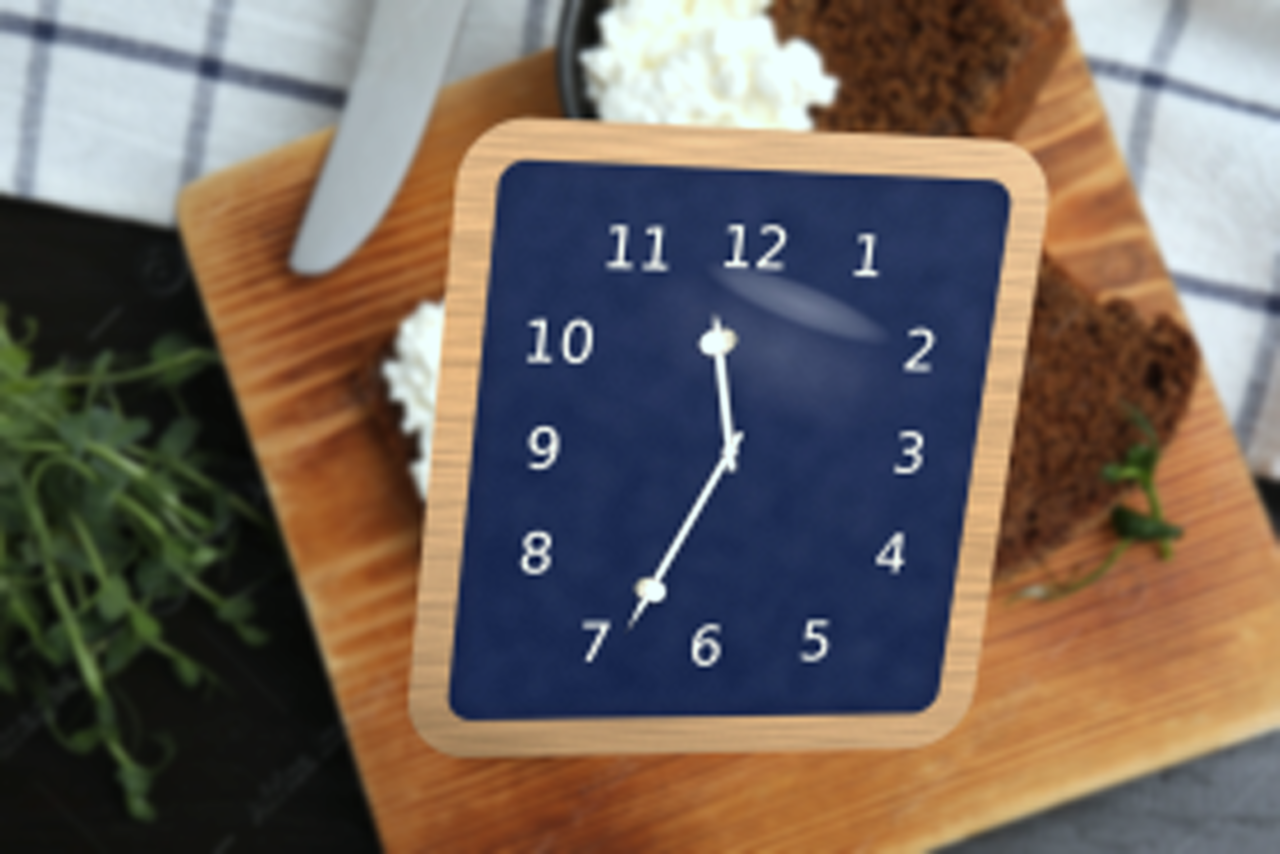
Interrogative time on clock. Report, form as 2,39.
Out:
11,34
